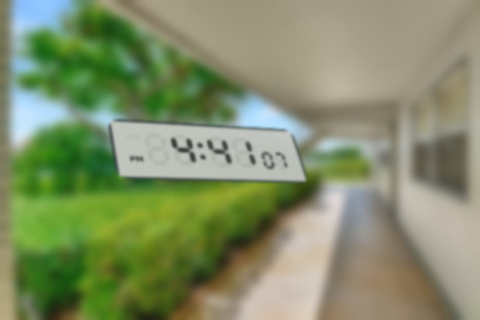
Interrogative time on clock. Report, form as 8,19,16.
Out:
4,41,07
